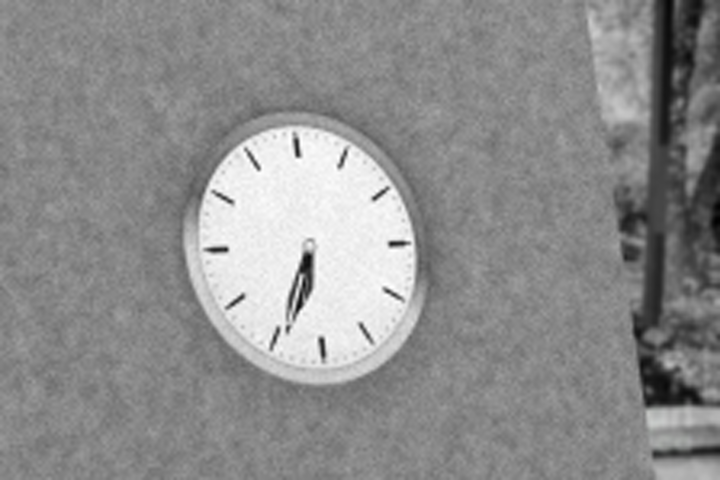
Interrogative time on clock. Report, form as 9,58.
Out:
6,34
